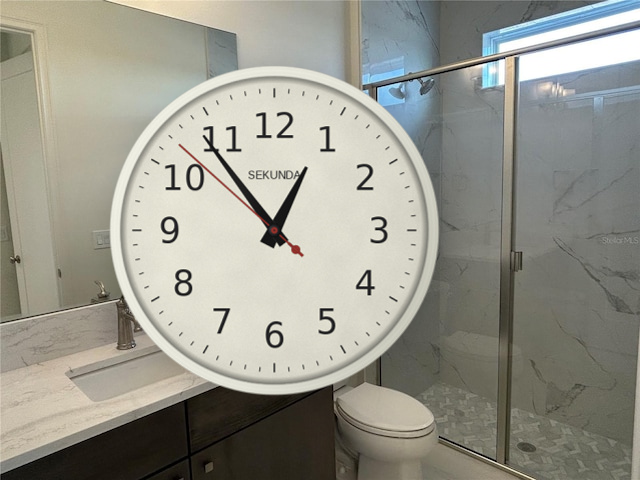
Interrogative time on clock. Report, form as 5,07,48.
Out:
12,53,52
